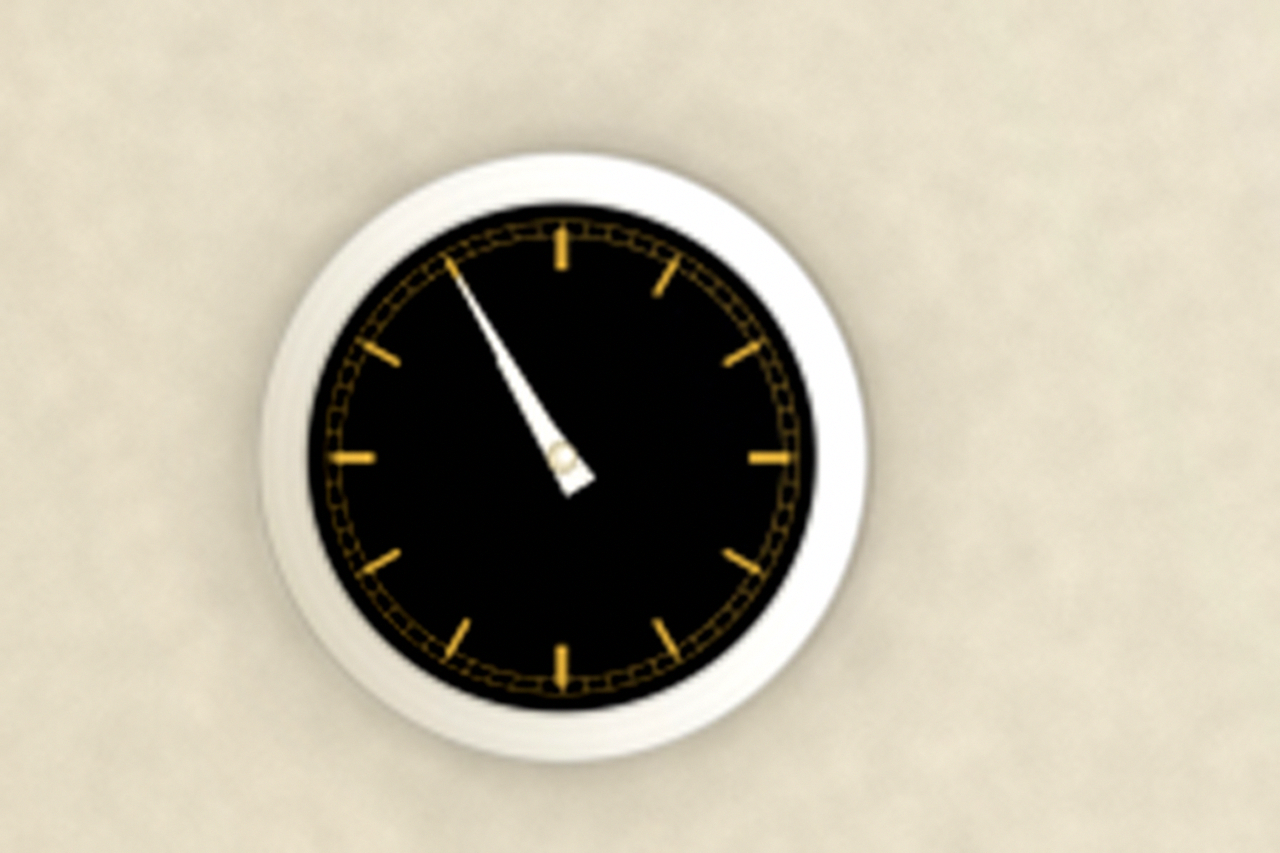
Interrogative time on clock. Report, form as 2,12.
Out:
10,55
